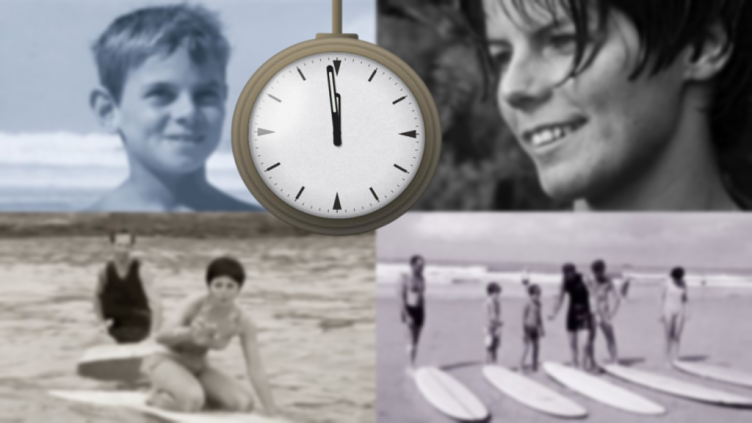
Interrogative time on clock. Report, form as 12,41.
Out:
11,59
